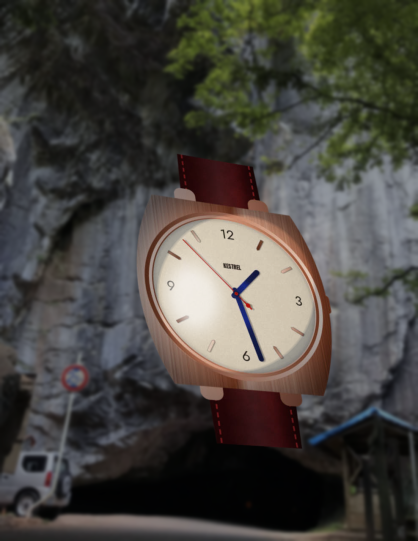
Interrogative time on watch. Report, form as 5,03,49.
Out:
1,27,53
